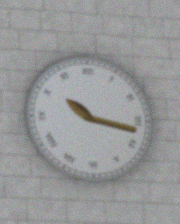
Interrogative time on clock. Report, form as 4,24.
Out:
10,17
